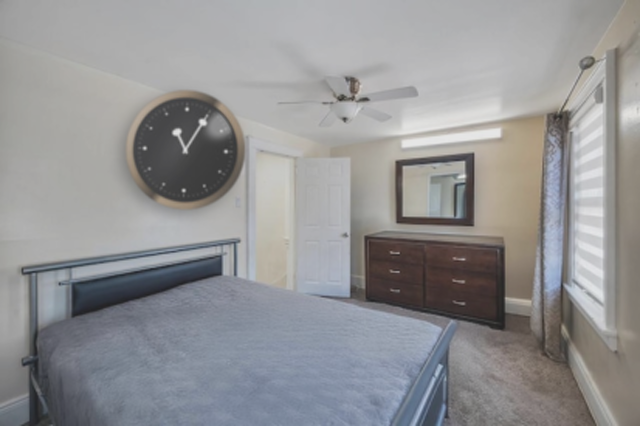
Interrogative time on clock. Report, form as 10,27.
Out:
11,05
